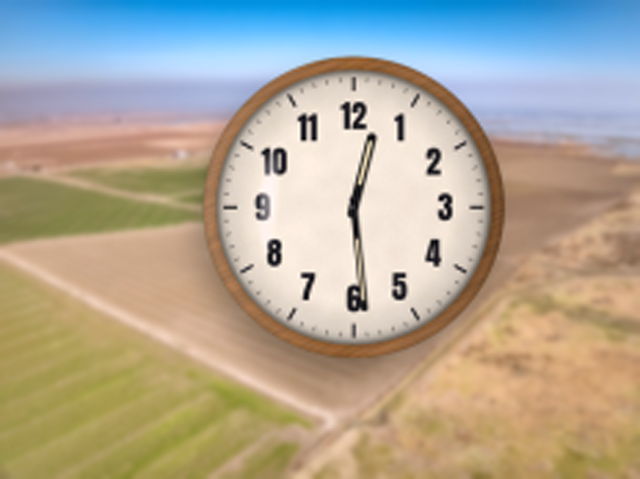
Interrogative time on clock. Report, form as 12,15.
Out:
12,29
